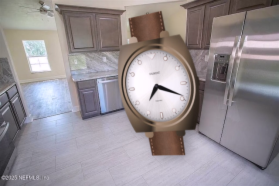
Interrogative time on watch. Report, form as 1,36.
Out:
7,19
